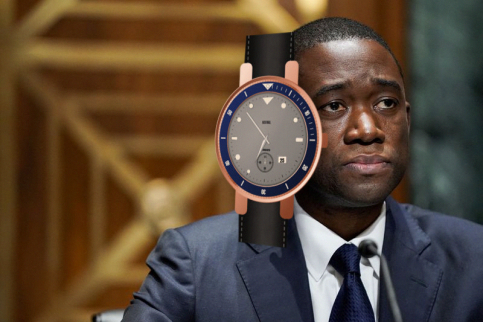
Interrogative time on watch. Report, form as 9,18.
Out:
6,53
